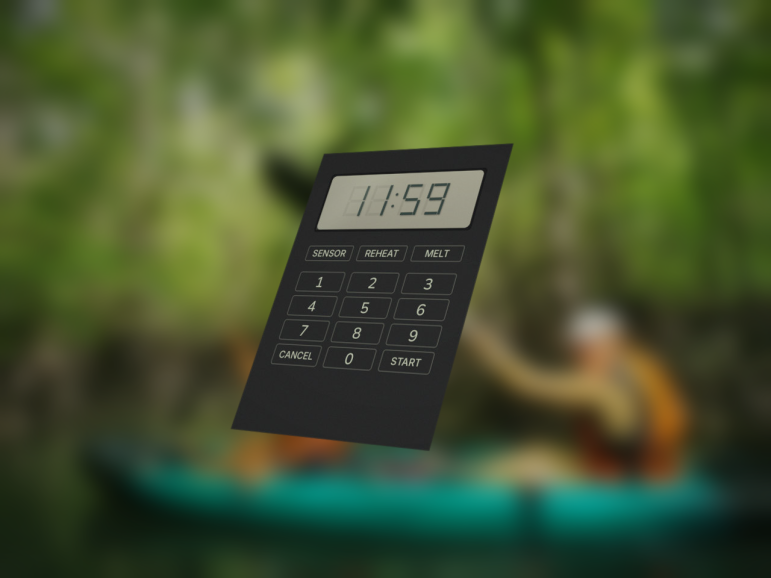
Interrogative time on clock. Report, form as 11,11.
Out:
11,59
